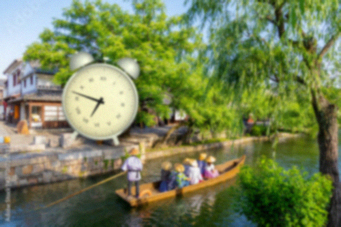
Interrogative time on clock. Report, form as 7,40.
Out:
6,47
